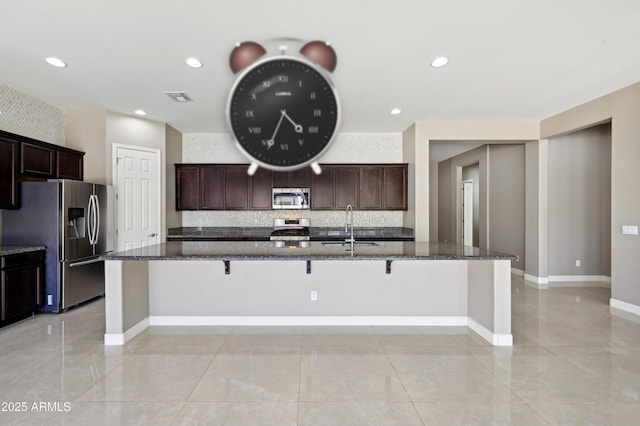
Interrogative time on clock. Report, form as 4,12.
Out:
4,34
